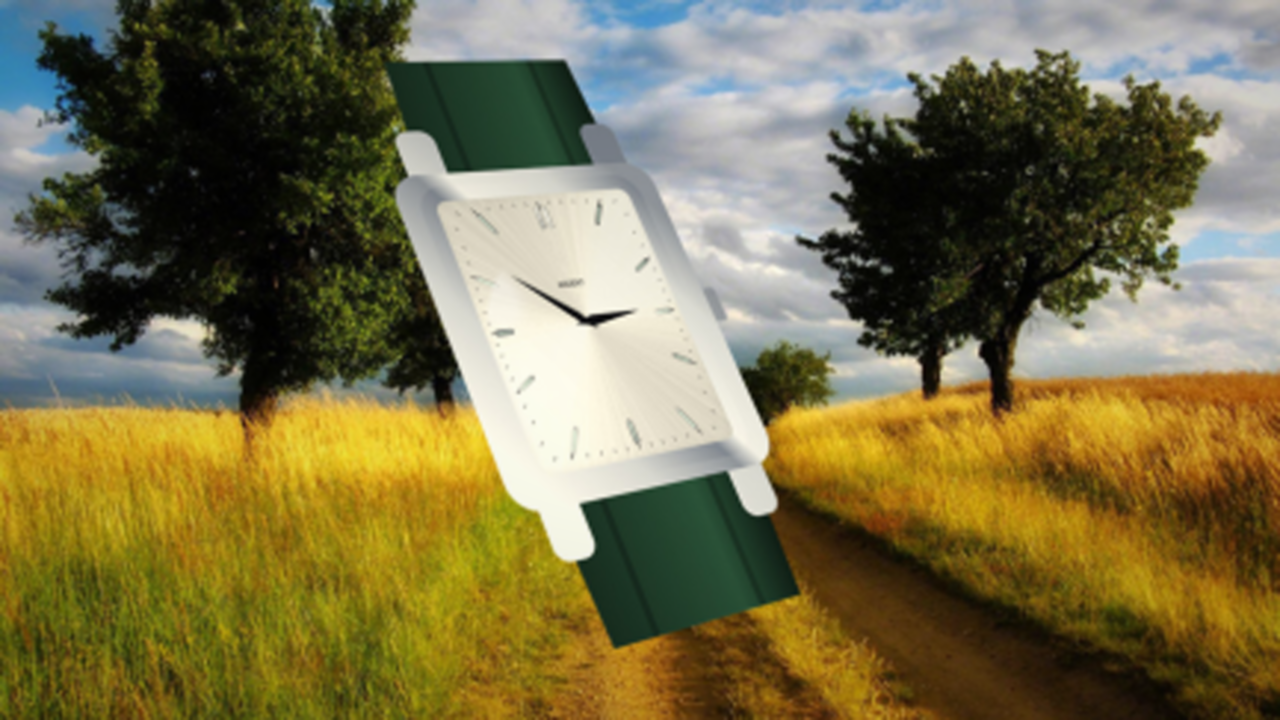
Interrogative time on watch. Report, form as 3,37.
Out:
2,52
